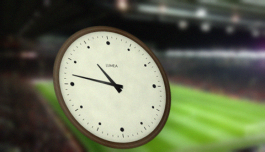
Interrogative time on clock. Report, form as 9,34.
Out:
10,47
